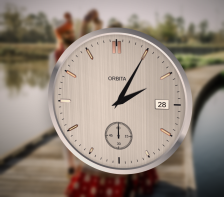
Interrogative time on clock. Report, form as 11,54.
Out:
2,05
